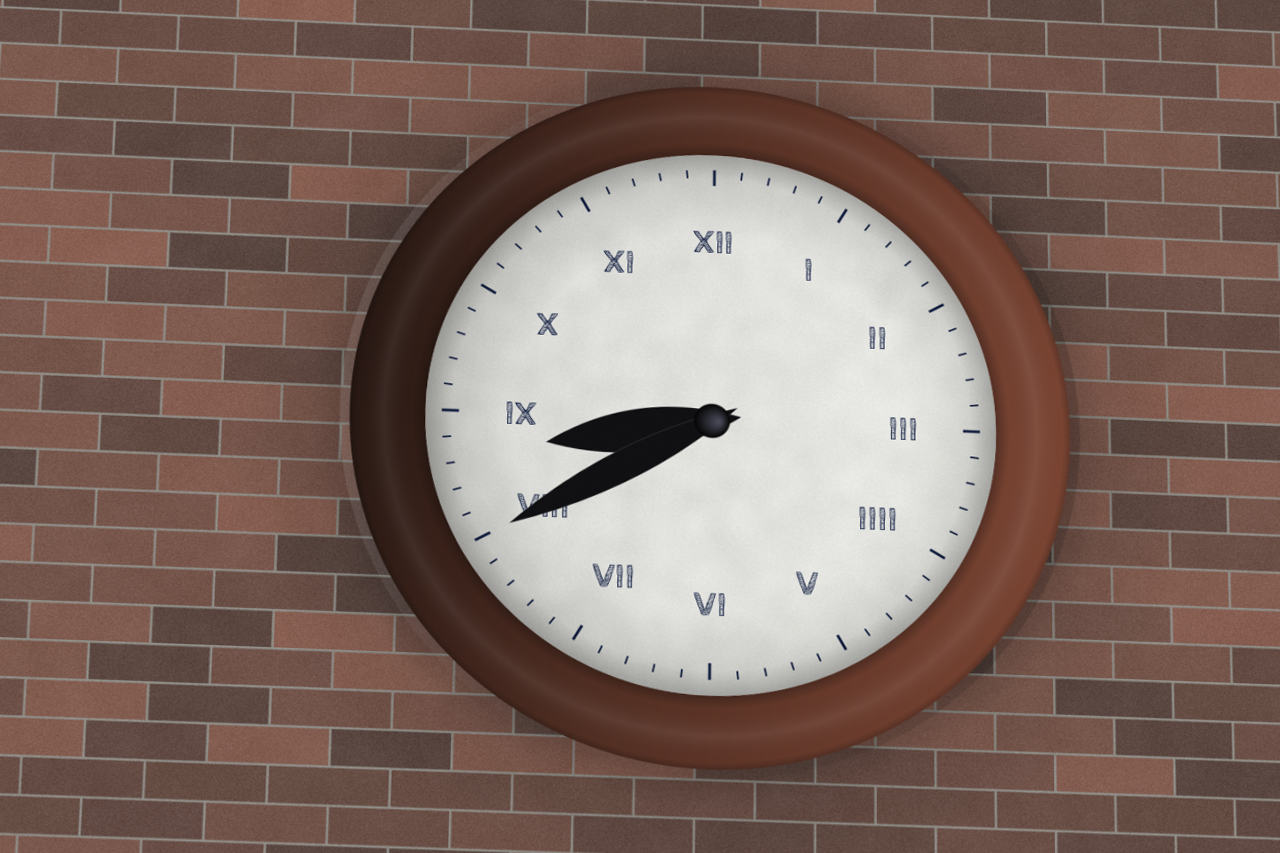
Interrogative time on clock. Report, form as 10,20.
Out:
8,40
